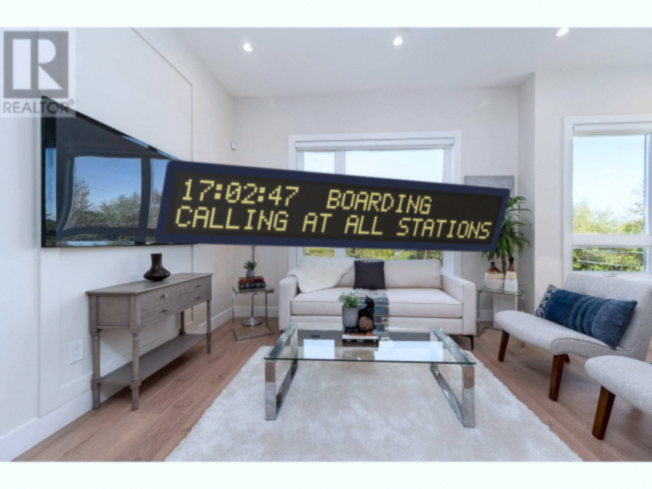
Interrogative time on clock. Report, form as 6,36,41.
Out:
17,02,47
